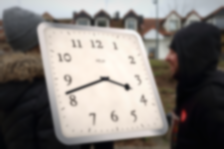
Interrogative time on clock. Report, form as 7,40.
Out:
3,42
